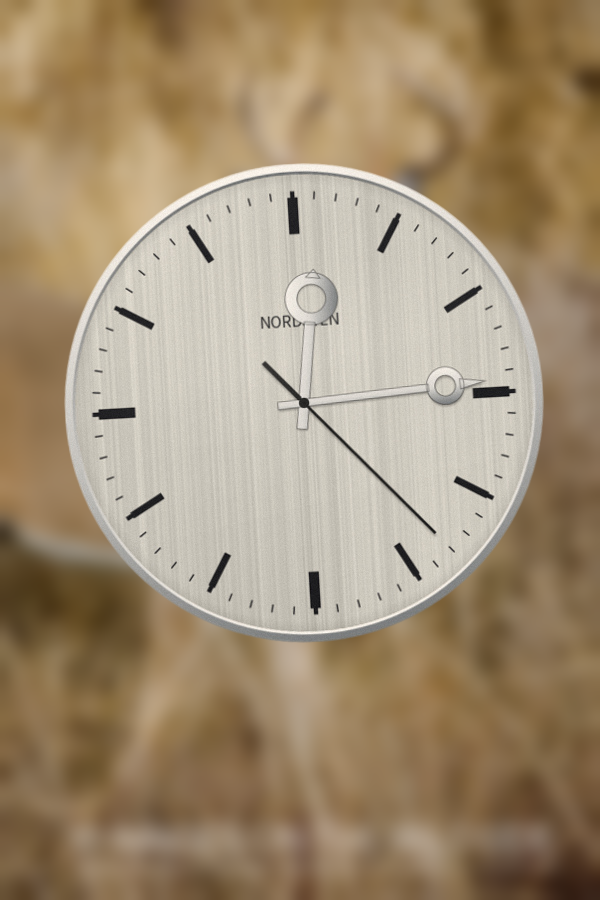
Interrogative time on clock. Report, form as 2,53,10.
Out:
12,14,23
